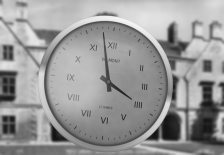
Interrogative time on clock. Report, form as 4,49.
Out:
3,58
